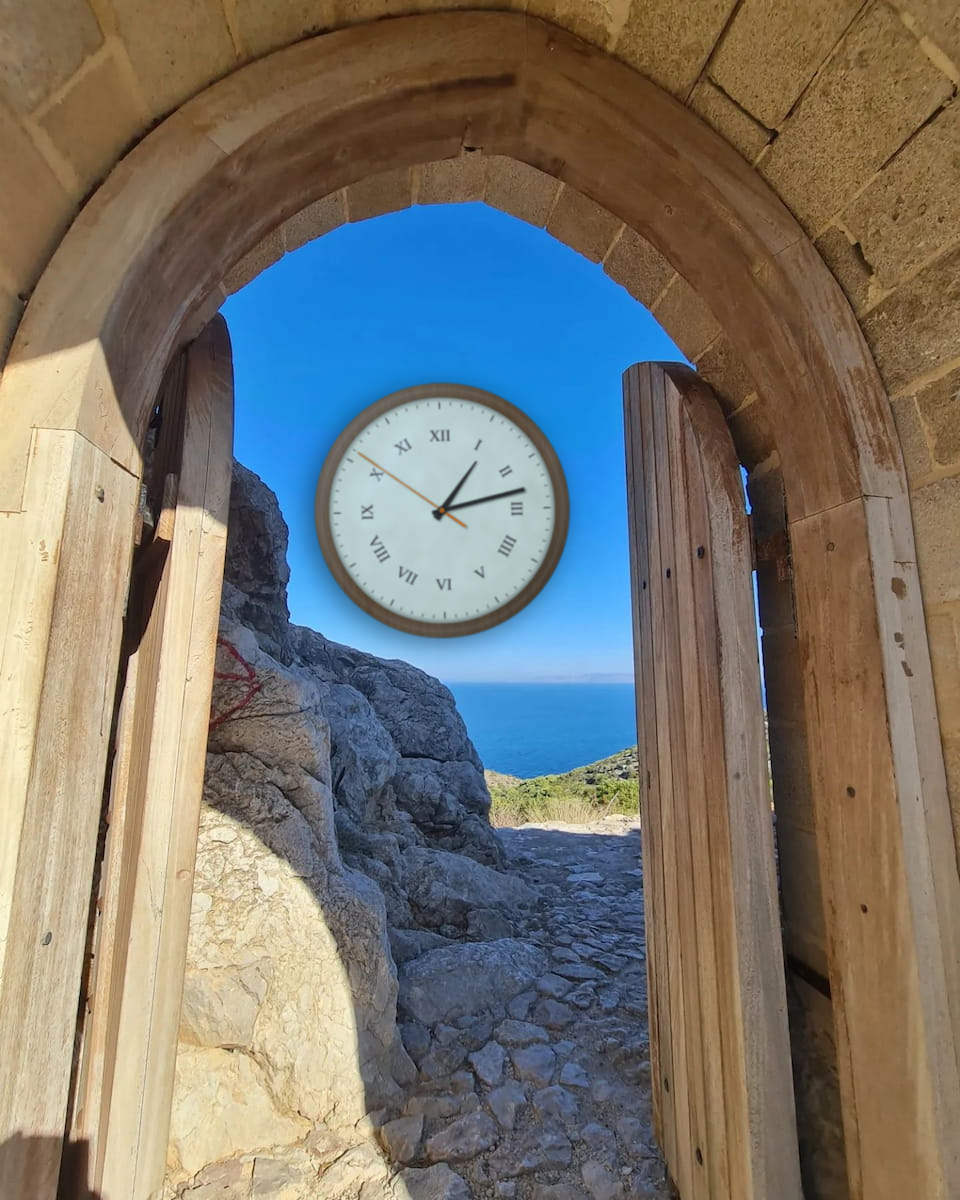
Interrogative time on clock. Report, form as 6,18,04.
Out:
1,12,51
